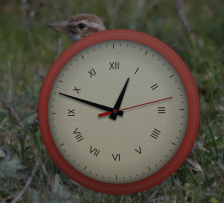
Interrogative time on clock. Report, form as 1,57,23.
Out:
12,48,13
